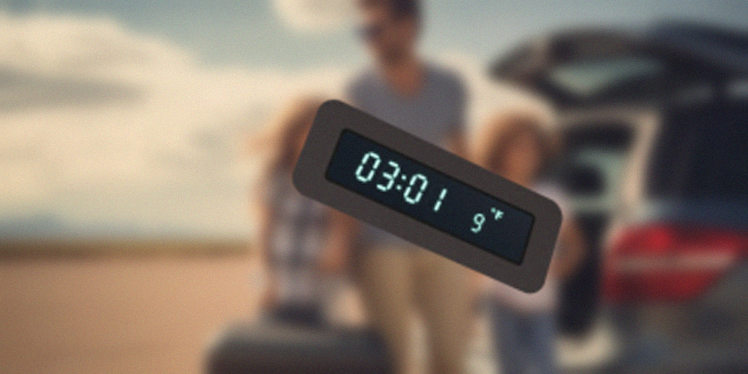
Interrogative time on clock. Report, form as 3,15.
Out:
3,01
